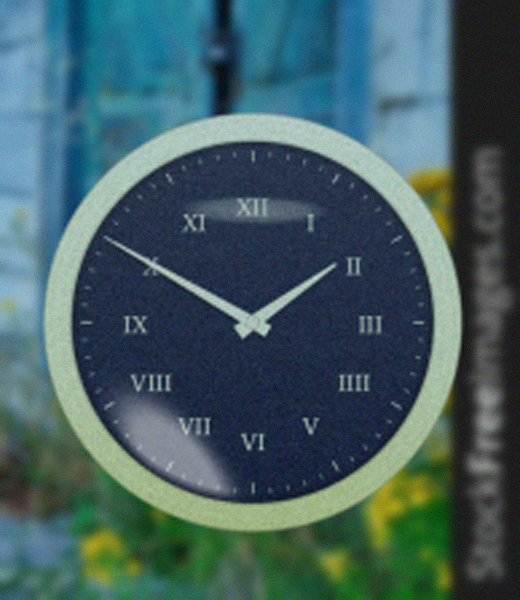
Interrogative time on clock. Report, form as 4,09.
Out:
1,50
